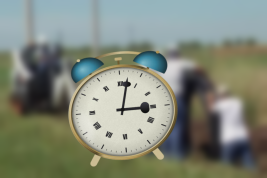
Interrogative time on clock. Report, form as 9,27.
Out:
3,02
